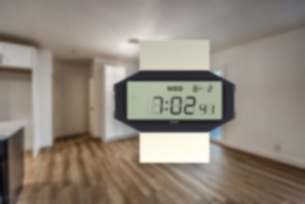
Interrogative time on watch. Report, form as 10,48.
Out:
7,02
